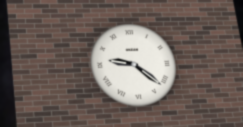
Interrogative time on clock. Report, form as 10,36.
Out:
9,22
